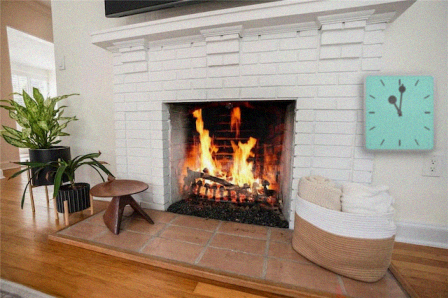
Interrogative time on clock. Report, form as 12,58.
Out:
11,01
